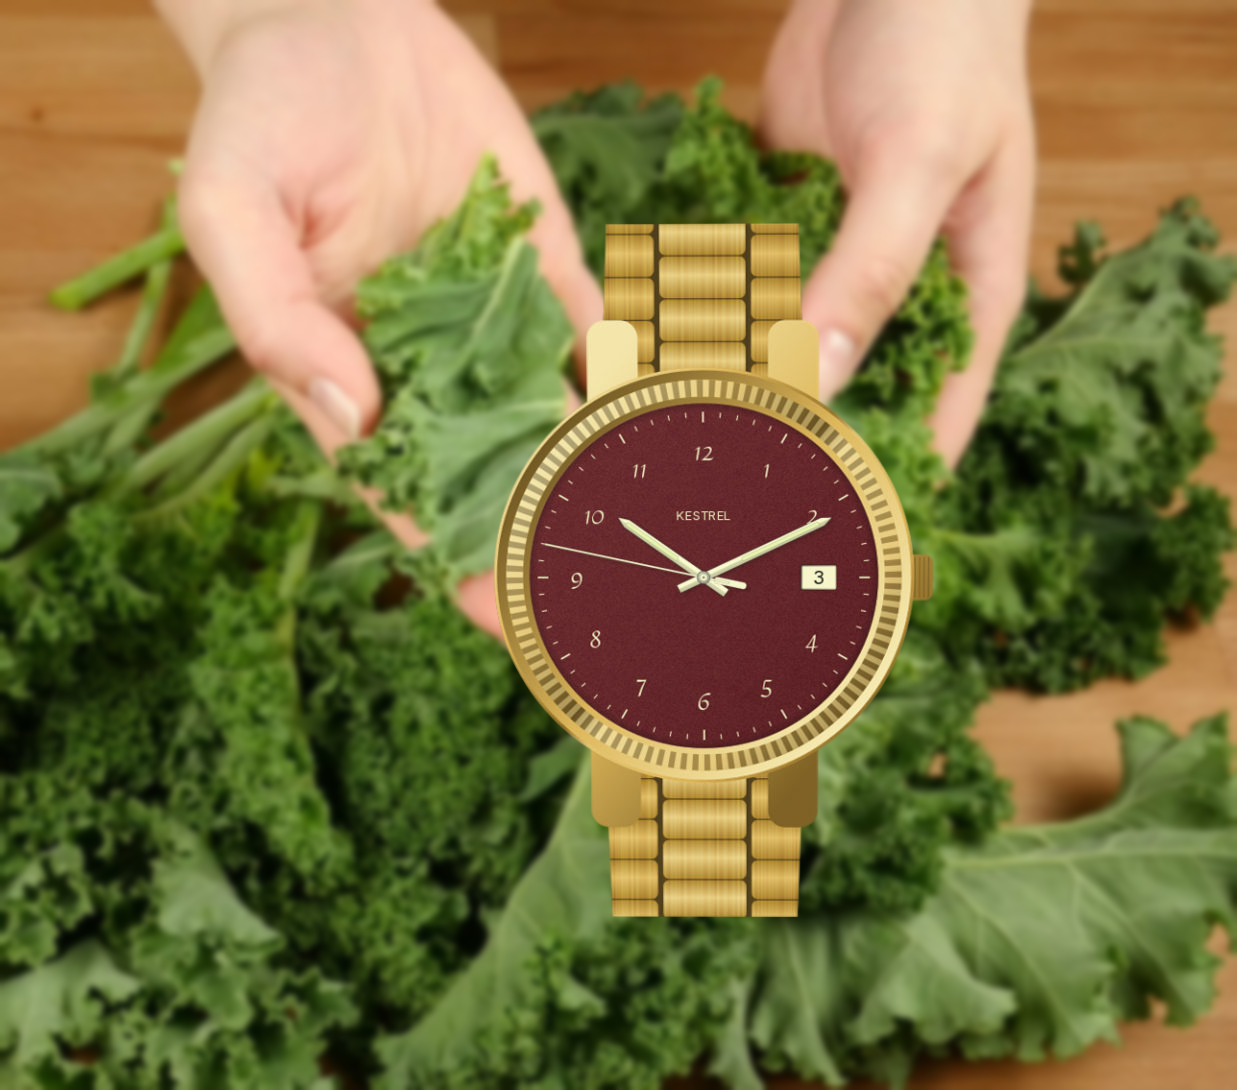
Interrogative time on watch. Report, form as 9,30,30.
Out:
10,10,47
